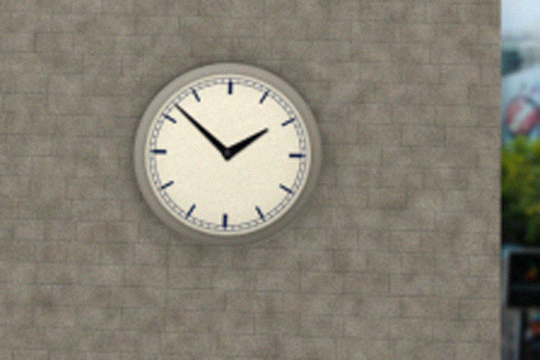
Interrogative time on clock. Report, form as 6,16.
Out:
1,52
